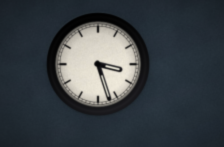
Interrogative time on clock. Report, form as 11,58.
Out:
3,27
